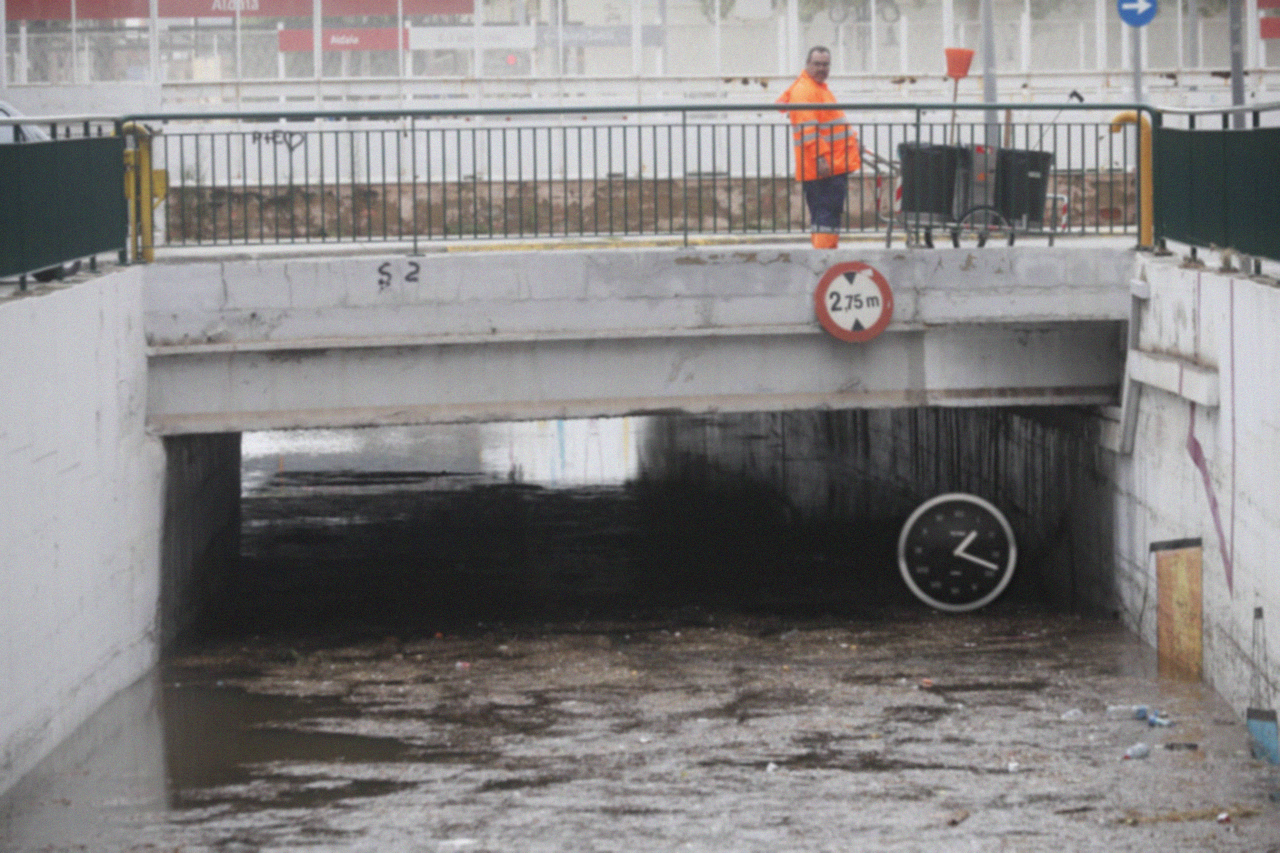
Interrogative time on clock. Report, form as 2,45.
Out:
1,18
